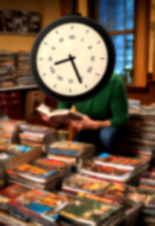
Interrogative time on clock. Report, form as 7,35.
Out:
8,26
